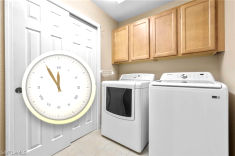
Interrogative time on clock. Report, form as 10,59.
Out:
11,55
